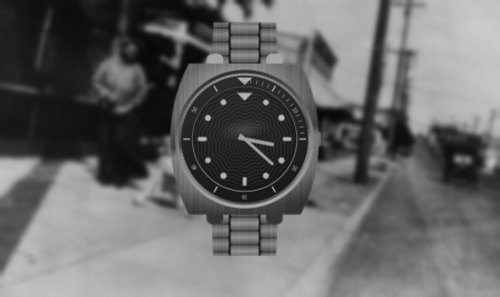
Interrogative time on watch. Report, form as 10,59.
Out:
3,22
